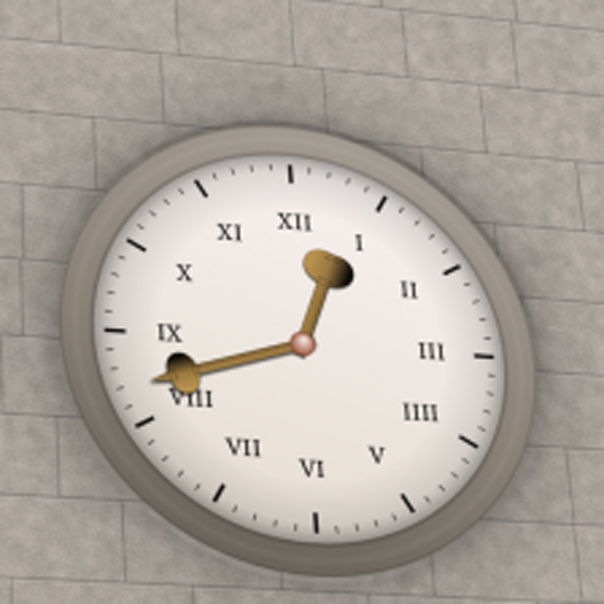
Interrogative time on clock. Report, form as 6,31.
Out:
12,42
